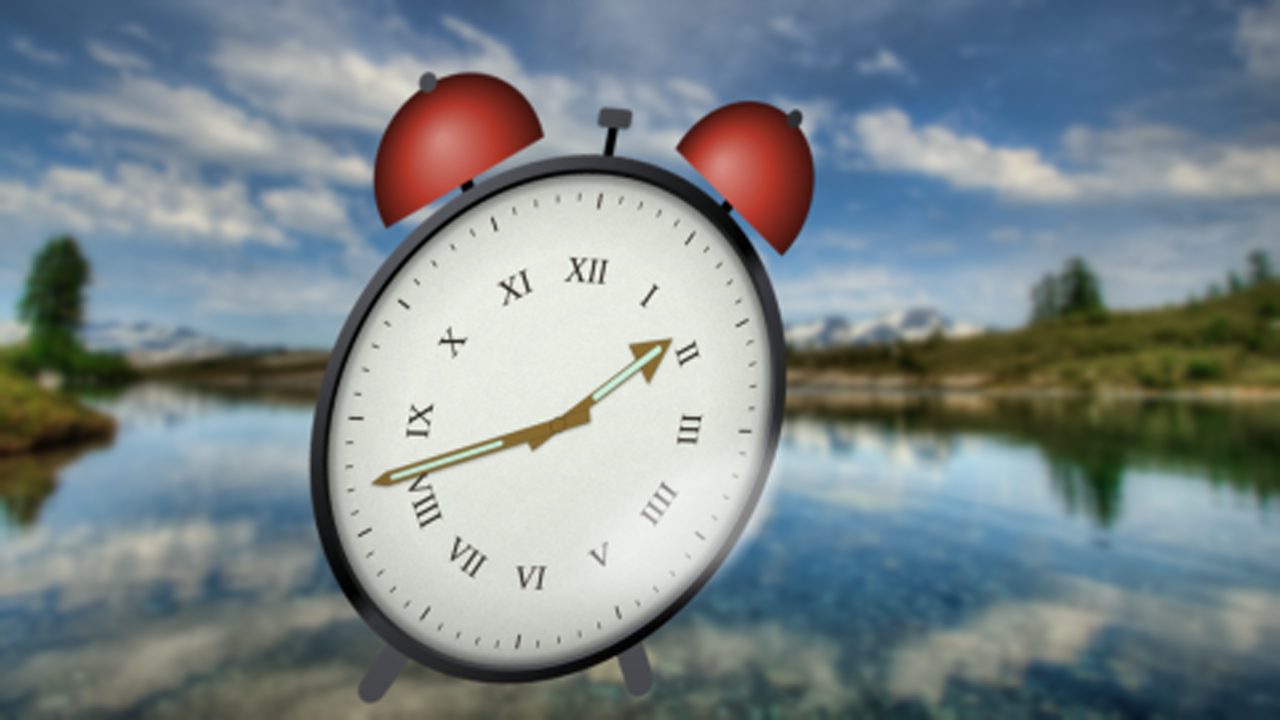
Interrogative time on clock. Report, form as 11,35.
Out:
1,42
